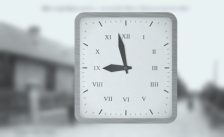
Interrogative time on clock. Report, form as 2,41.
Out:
8,58
